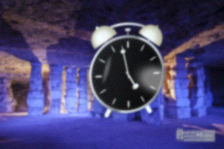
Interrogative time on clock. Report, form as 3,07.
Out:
4,58
